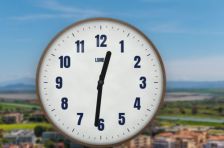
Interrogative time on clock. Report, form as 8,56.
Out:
12,31
